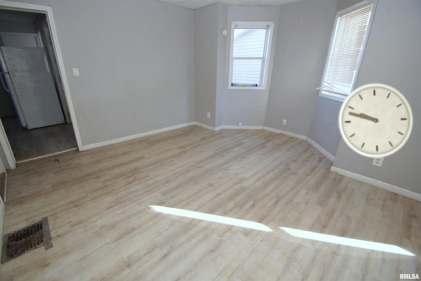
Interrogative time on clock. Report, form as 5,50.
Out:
9,48
